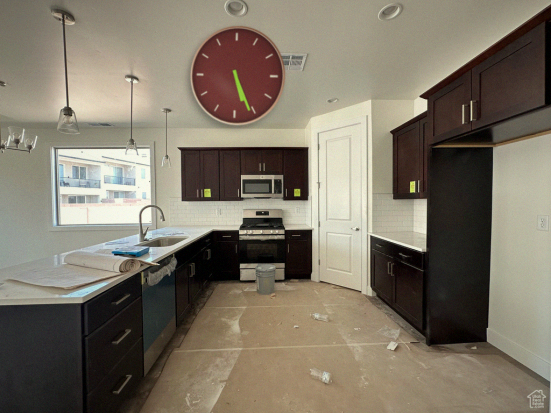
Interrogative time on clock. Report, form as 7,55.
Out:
5,26
